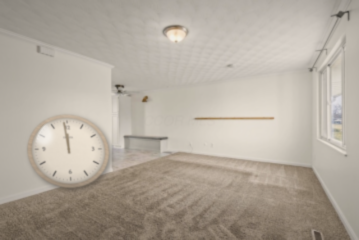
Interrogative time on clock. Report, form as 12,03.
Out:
11,59
